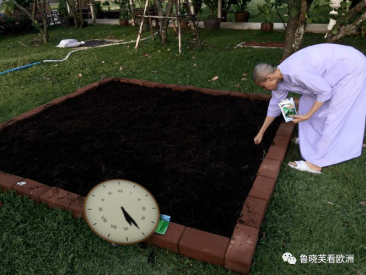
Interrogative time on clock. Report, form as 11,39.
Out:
5,25
